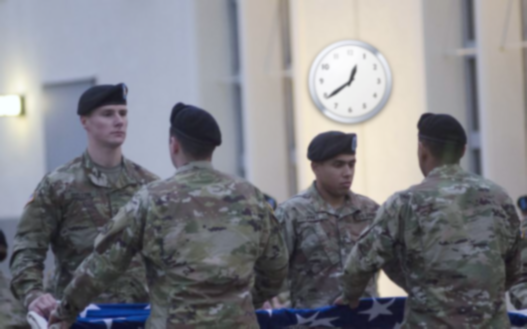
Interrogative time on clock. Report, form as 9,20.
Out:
12,39
